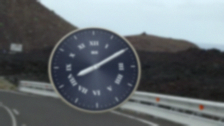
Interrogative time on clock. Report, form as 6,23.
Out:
8,10
